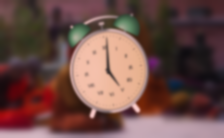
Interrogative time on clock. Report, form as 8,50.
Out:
5,01
